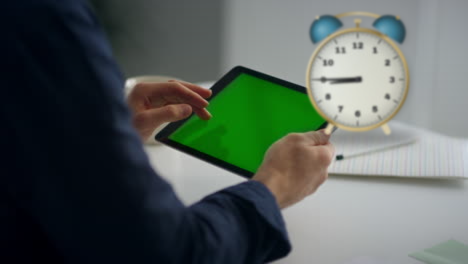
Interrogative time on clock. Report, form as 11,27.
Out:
8,45
